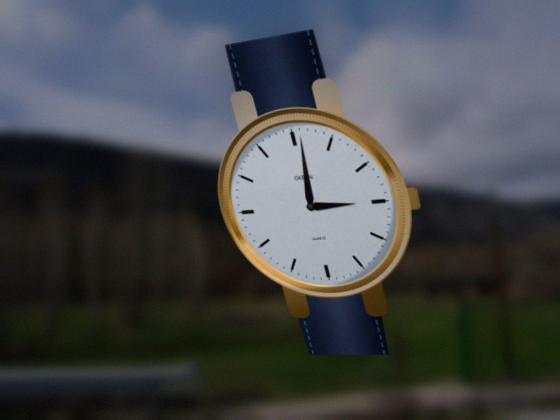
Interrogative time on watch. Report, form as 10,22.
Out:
3,01
